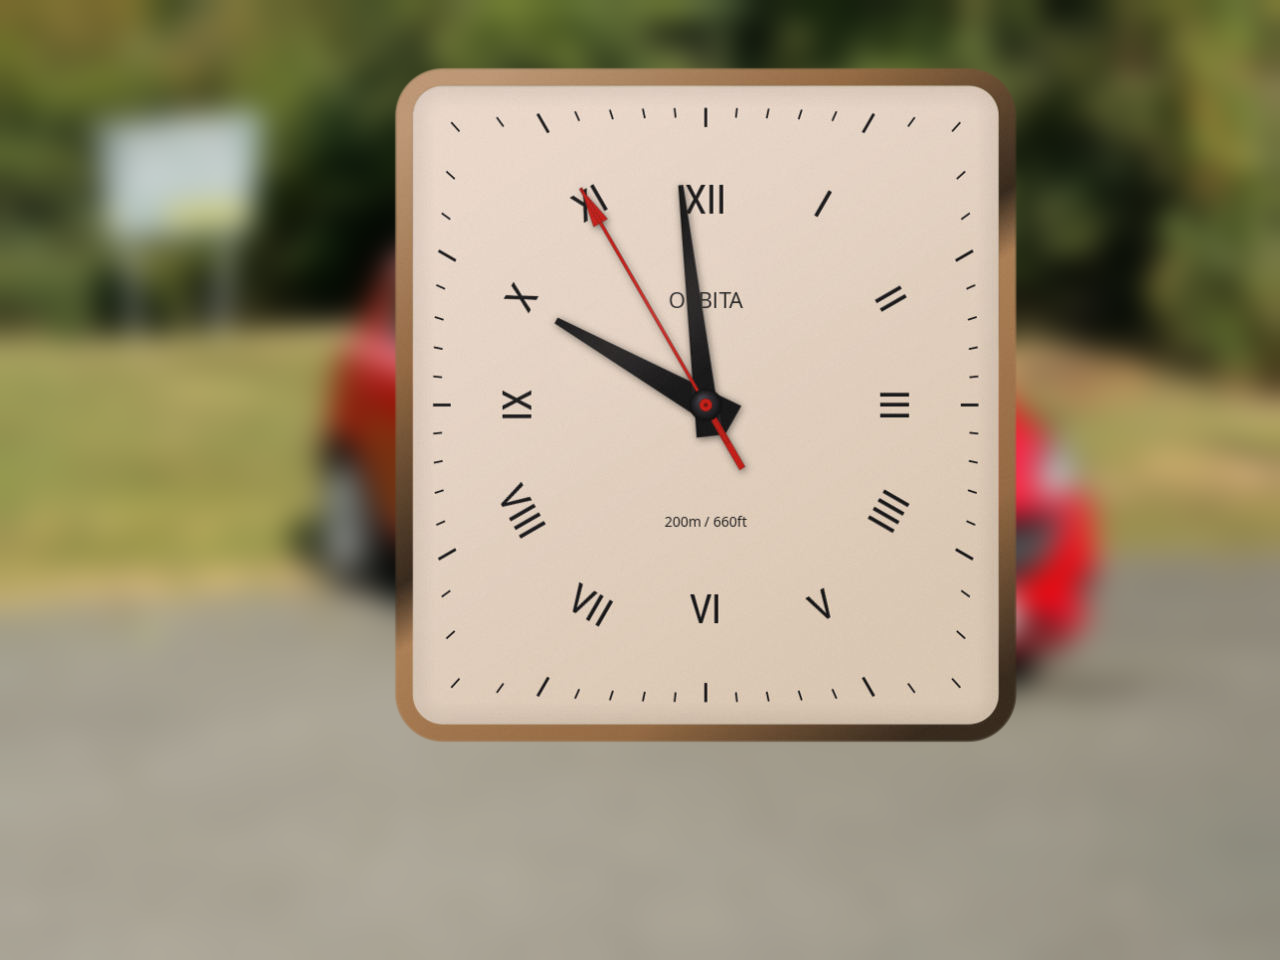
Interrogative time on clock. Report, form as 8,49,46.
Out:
9,58,55
